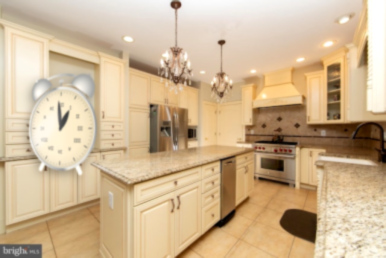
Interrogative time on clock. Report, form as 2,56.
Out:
12,59
